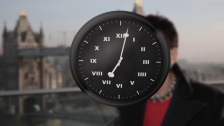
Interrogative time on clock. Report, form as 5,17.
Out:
7,02
